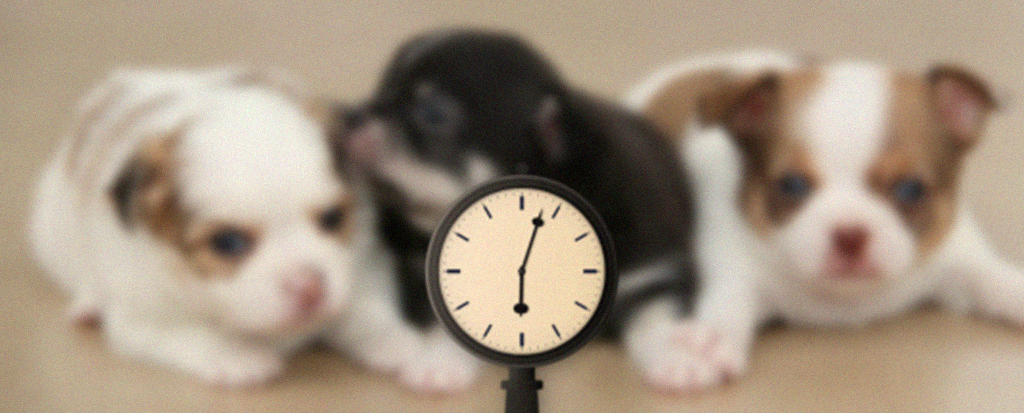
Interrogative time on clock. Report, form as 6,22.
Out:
6,03
